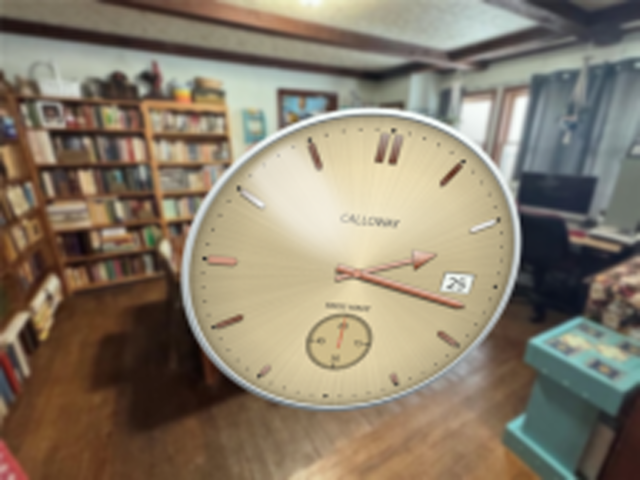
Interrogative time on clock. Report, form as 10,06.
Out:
2,17
